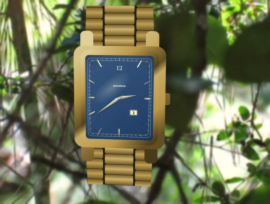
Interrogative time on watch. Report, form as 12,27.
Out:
2,39
